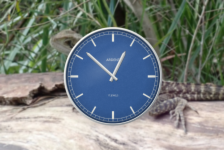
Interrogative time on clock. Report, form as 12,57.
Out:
12,52
